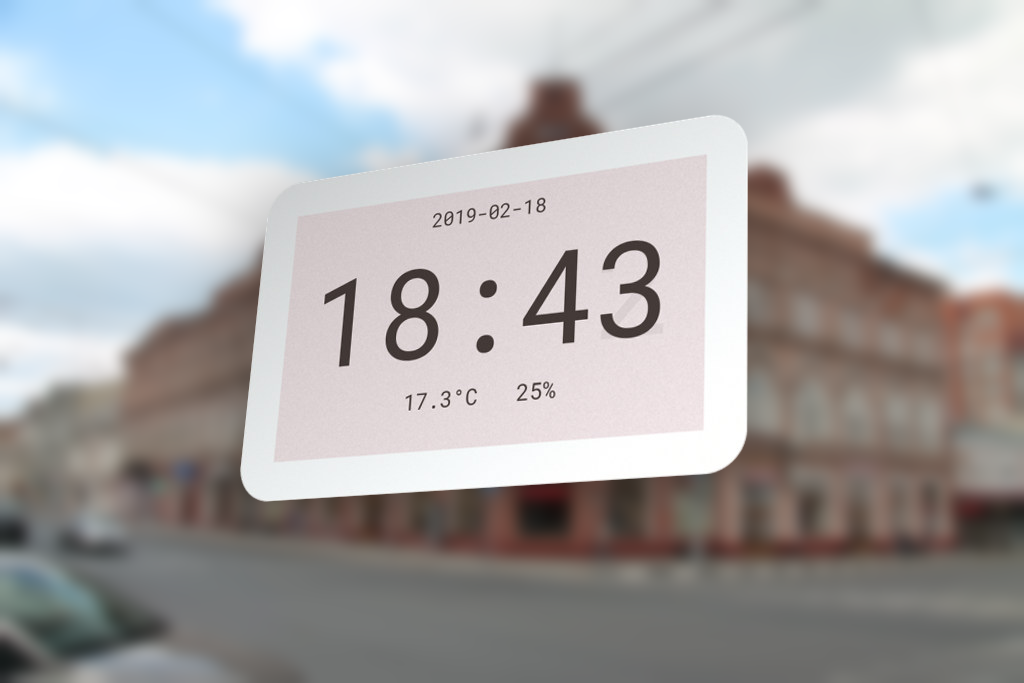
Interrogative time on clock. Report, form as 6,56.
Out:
18,43
